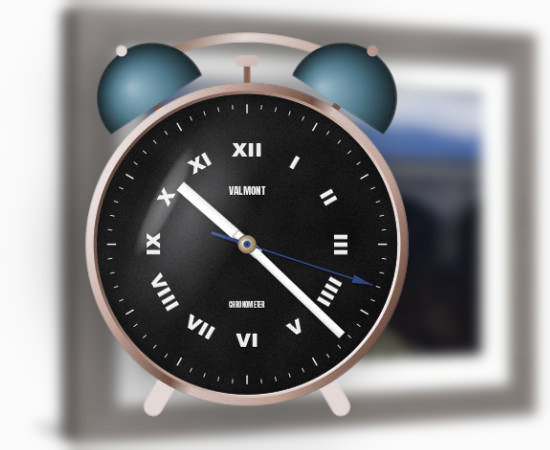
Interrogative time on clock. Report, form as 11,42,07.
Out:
10,22,18
